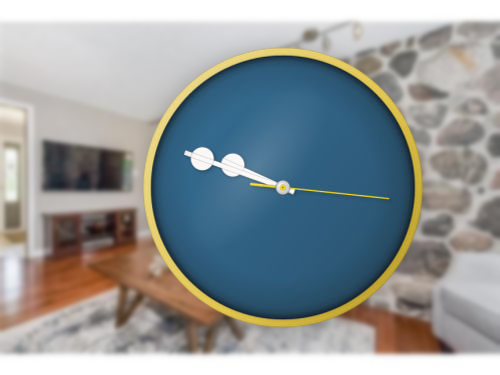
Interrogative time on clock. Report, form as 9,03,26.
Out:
9,48,16
